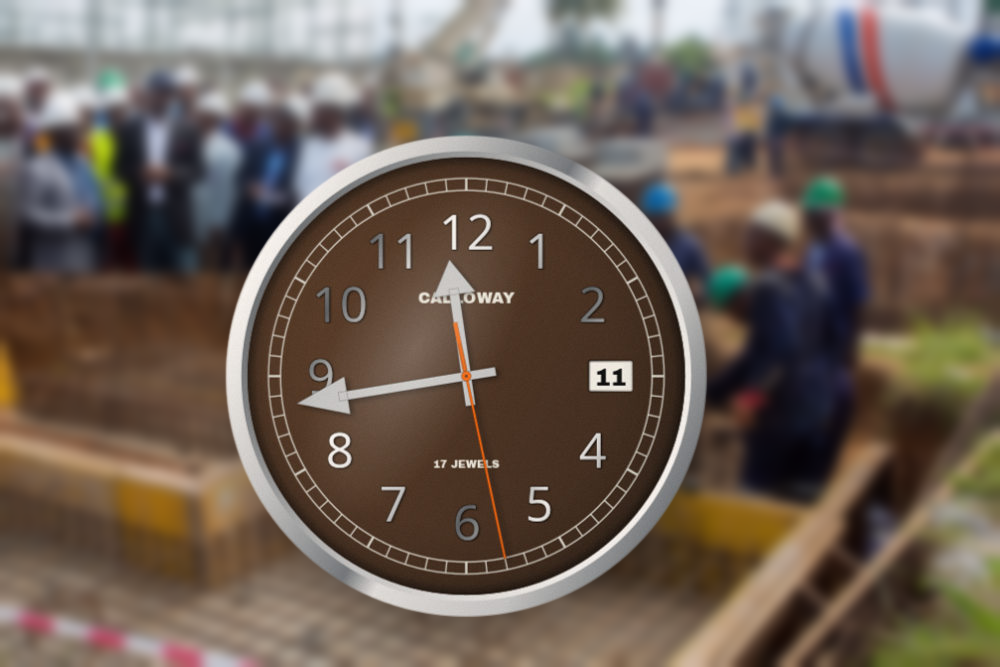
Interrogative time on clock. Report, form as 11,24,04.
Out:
11,43,28
